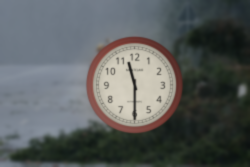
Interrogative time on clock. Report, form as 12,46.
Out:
11,30
